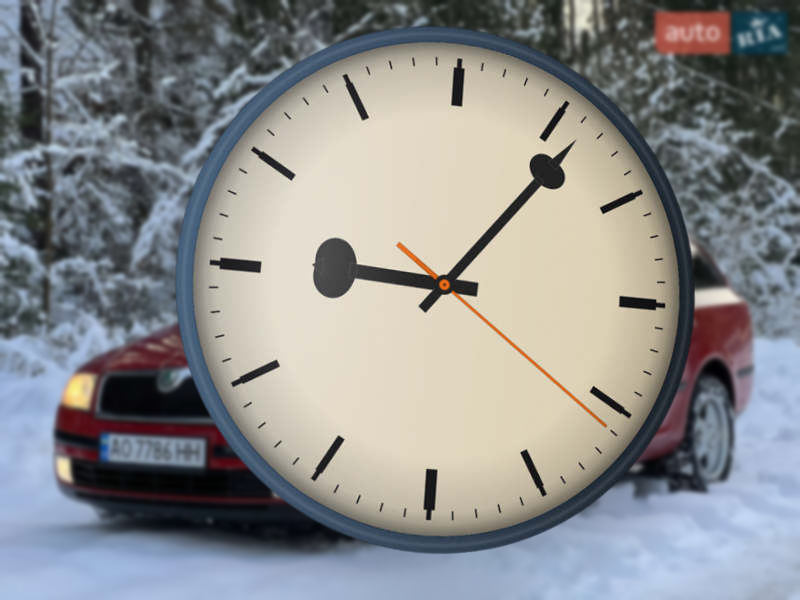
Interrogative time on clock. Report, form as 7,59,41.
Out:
9,06,21
